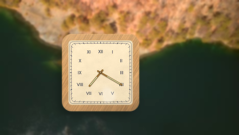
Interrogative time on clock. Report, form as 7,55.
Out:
7,20
